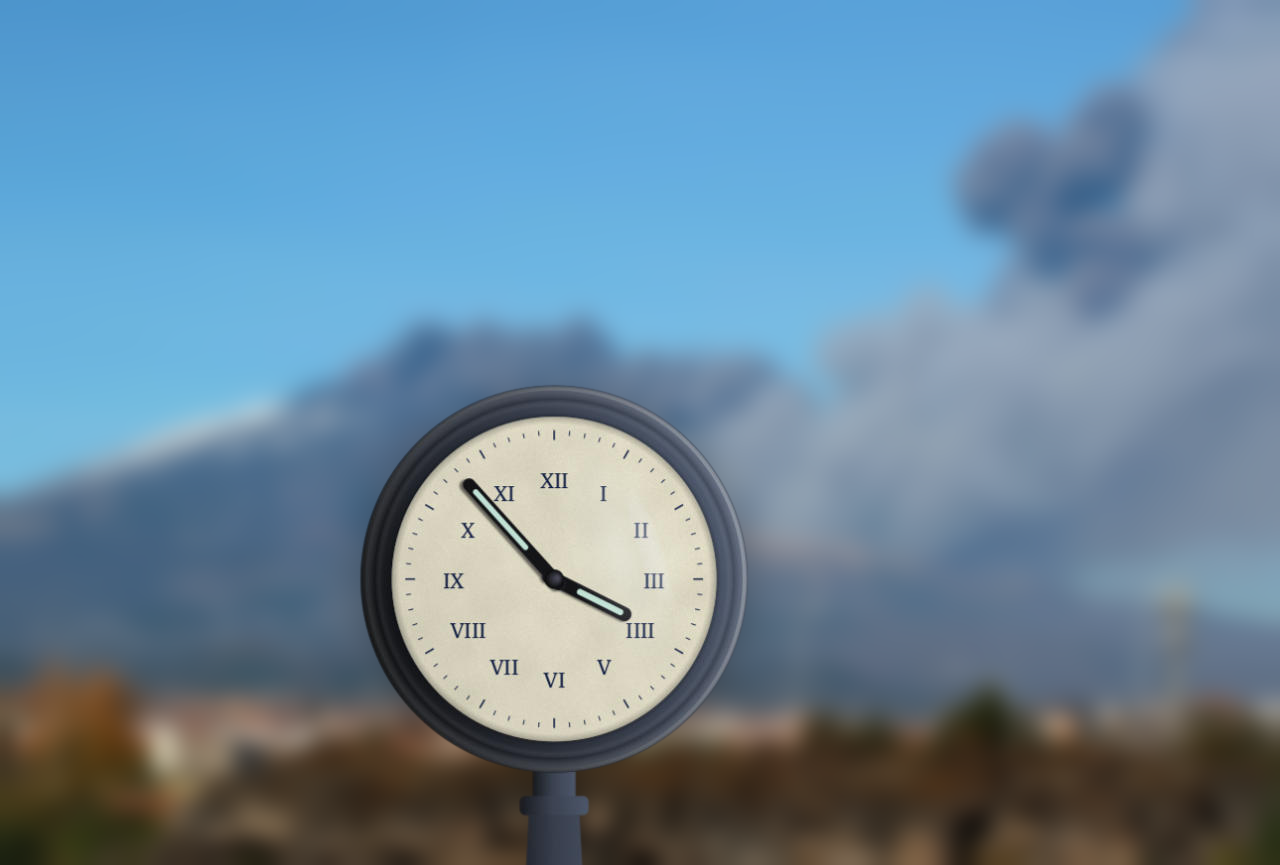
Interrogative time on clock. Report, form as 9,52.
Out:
3,53
